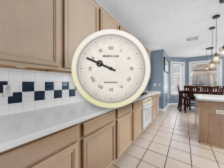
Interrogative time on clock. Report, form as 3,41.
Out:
9,49
